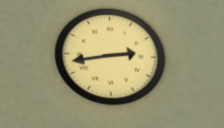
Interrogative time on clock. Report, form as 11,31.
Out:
2,43
